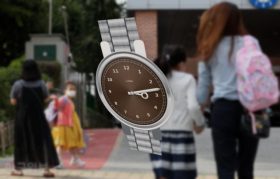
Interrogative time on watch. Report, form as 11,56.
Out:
3,13
